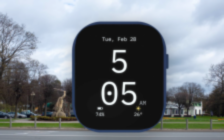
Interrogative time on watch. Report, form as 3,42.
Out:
5,05
